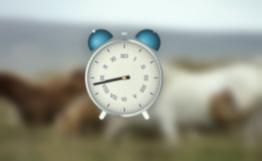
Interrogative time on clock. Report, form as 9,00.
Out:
8,43
